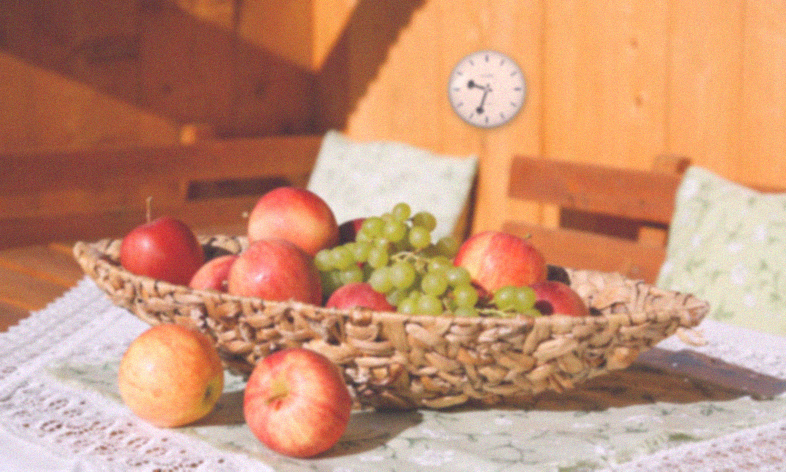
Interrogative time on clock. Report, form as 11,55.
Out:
9,33
